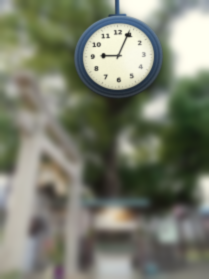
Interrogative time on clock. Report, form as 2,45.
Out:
9,04
